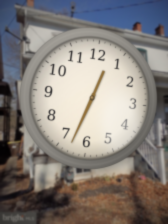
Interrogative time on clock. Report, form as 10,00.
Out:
12,33
